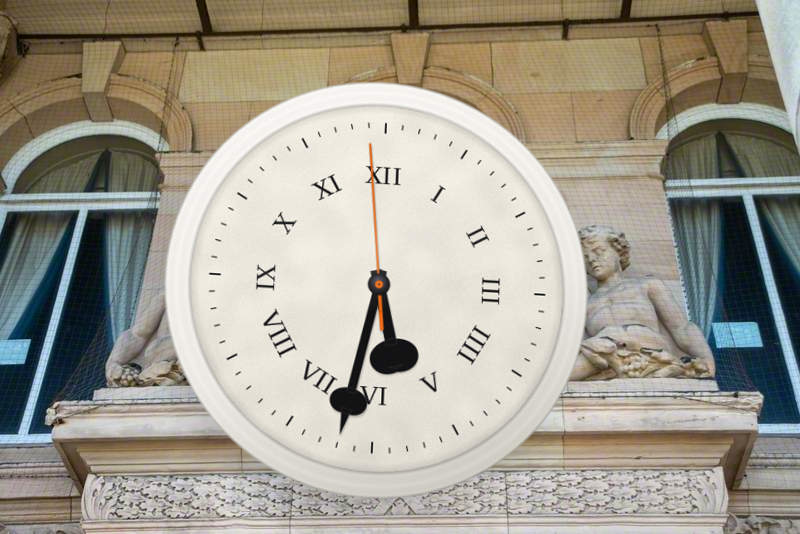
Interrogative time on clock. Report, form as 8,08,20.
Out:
5,31,59
